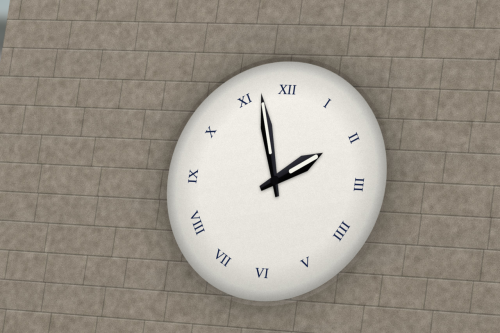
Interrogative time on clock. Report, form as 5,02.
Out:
1,57
